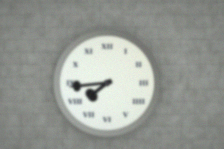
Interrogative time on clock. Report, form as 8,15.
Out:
7,44
